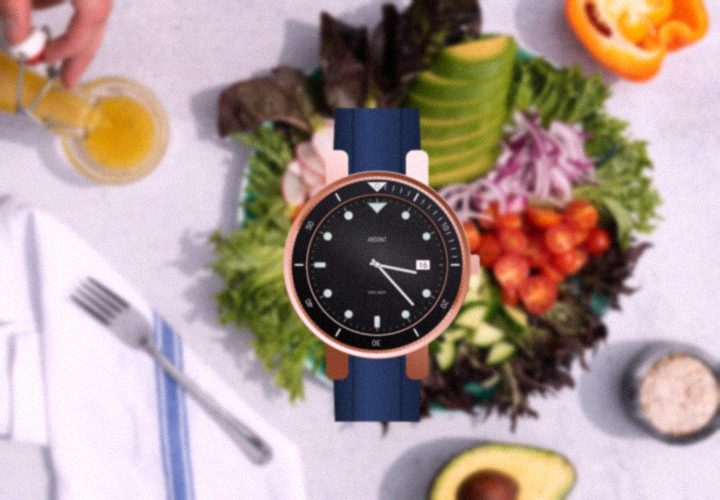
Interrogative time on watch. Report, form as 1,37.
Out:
3,23
